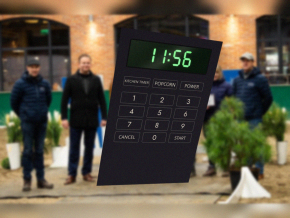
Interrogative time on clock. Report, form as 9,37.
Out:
11,56
